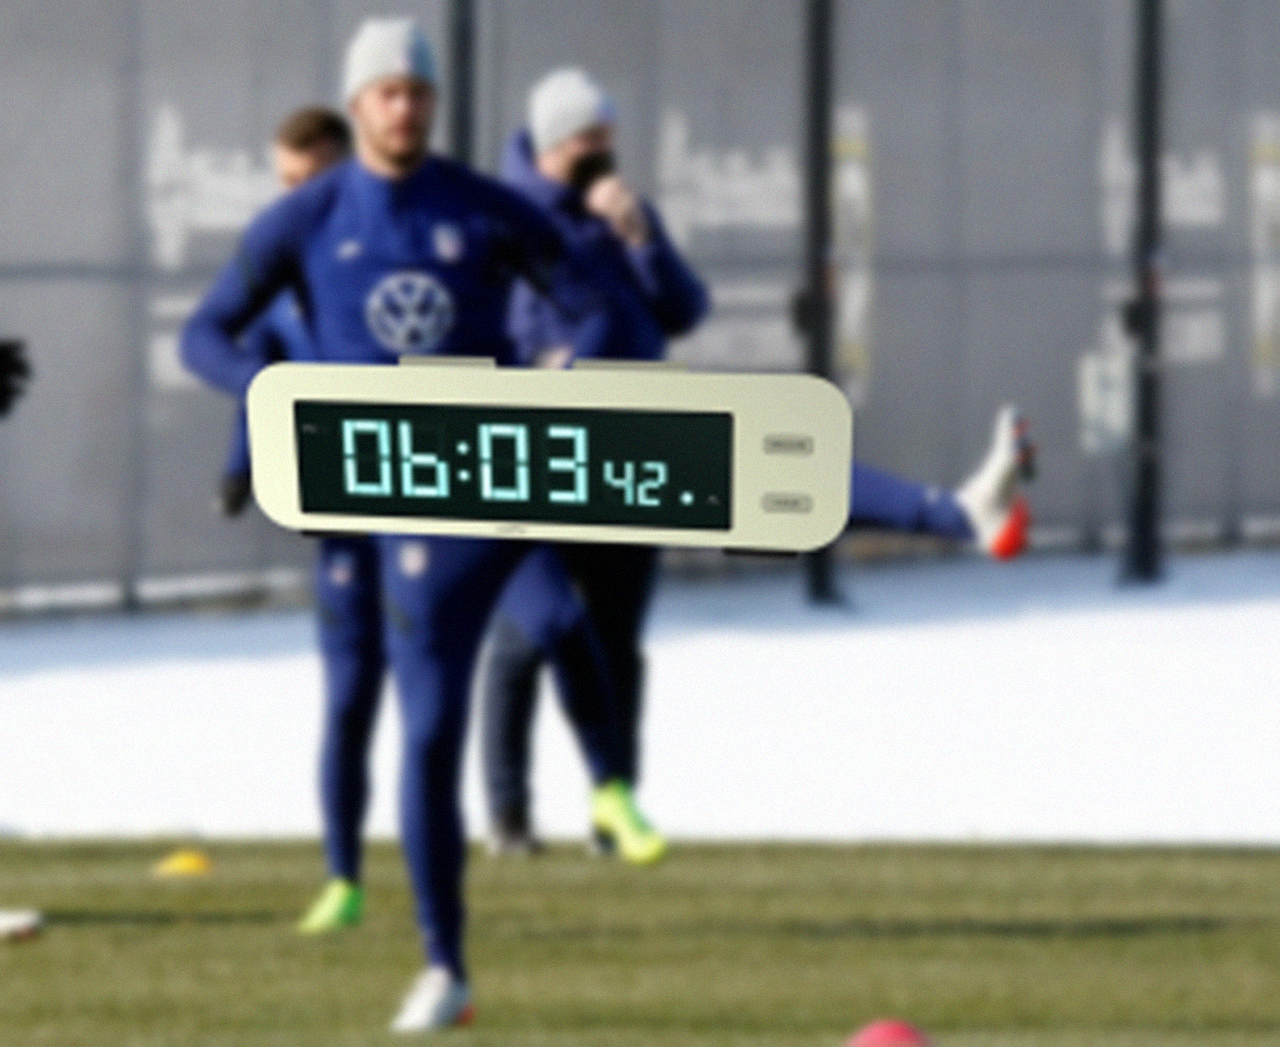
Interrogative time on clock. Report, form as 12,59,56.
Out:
6,03,42
